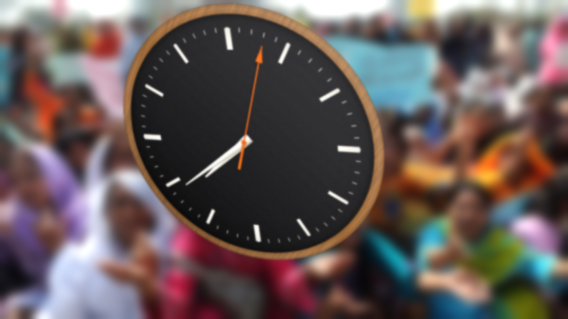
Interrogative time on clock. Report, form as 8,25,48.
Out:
7,39,03
